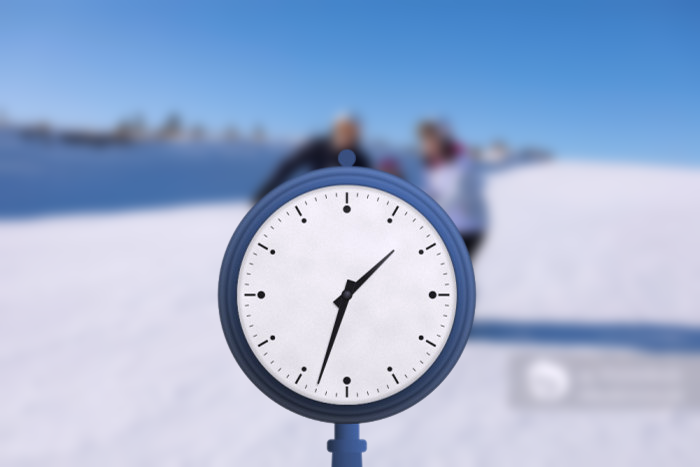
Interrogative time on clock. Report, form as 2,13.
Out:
1,33
